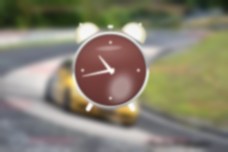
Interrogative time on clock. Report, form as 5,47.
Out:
10,43
